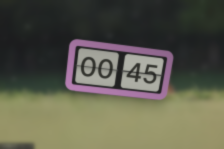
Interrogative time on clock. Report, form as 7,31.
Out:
0,45
